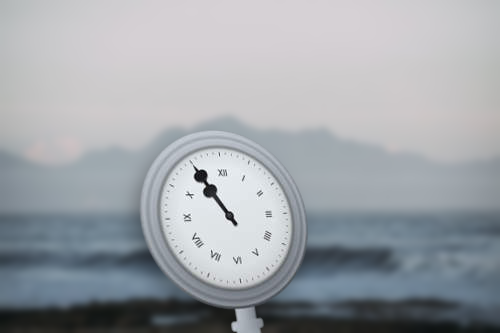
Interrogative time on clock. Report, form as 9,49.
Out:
10,55
